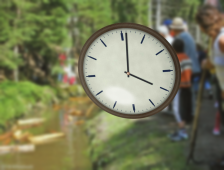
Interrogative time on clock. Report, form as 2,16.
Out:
4,01
